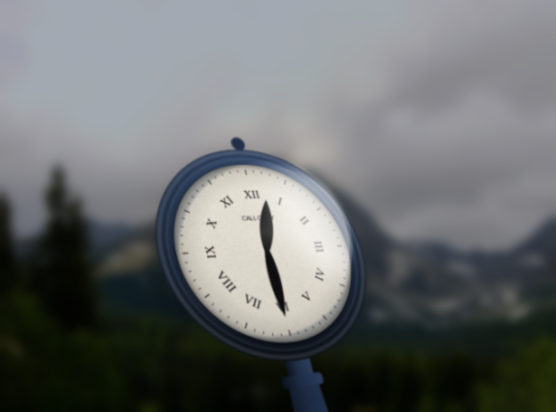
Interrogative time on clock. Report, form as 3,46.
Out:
12,30
